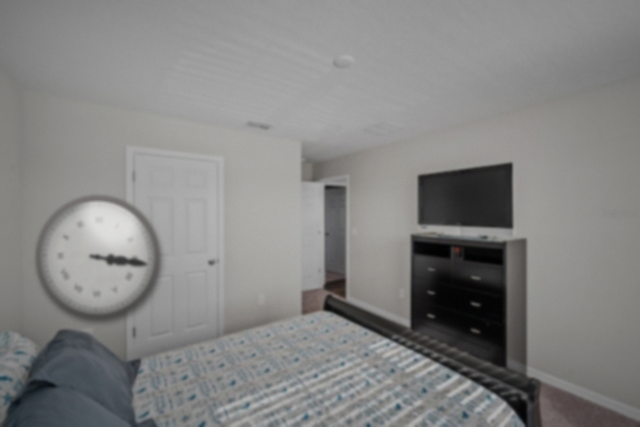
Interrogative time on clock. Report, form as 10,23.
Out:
3,16
